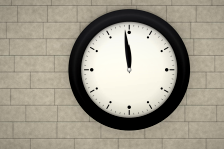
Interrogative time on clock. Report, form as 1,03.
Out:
11,59
